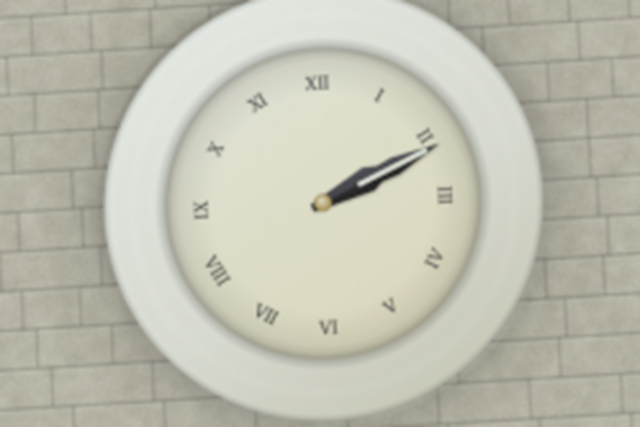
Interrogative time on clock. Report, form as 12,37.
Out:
2,11
